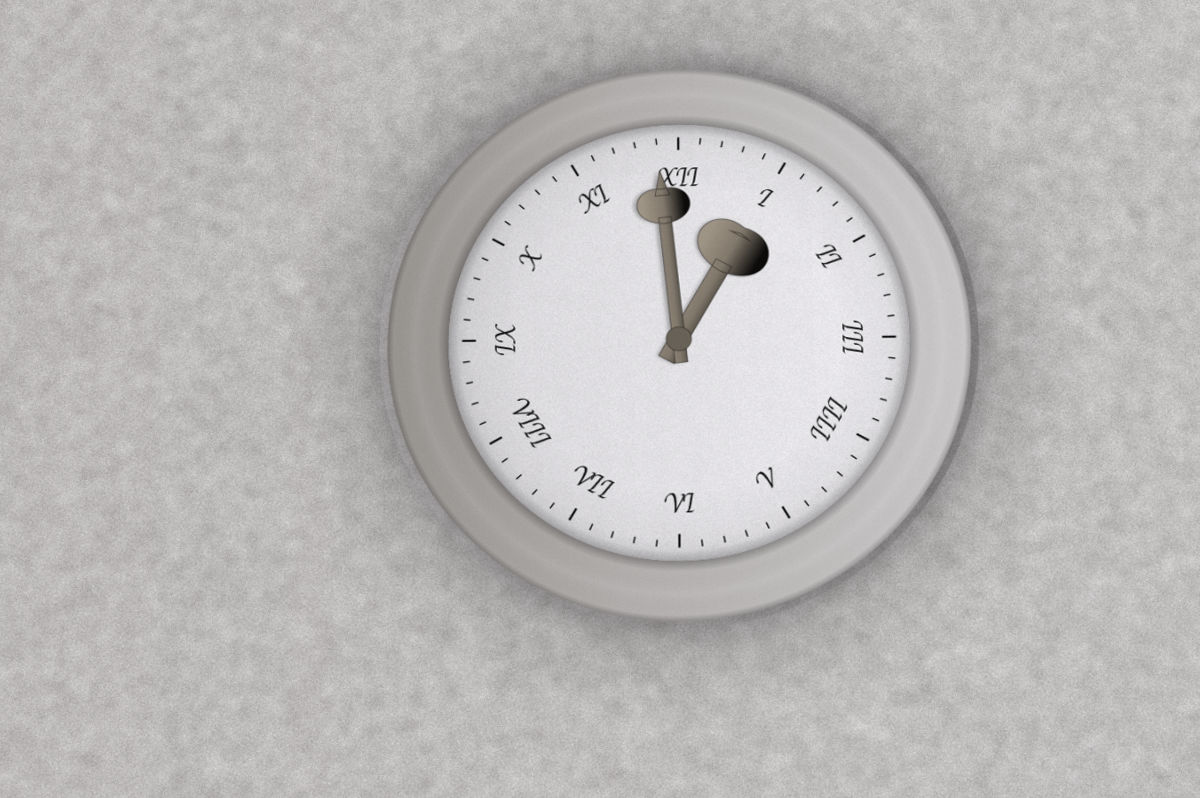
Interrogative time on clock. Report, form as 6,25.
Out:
12,59
